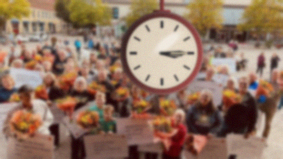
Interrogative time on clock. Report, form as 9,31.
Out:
3,15
